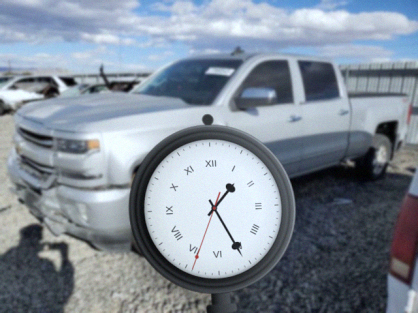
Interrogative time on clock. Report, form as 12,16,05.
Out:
1,25,34
